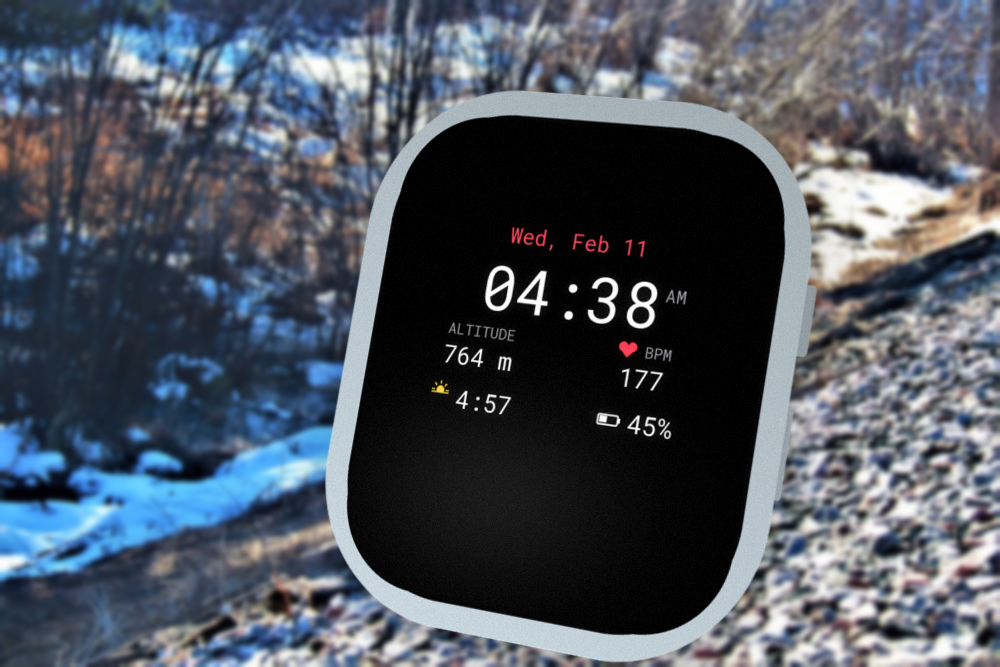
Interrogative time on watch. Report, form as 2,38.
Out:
4,38
